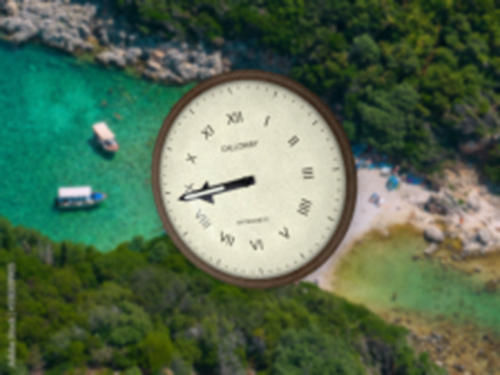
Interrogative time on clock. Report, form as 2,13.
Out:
8,44
